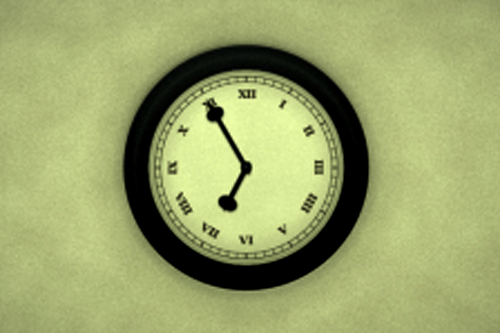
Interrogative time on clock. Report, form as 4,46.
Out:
6,55
